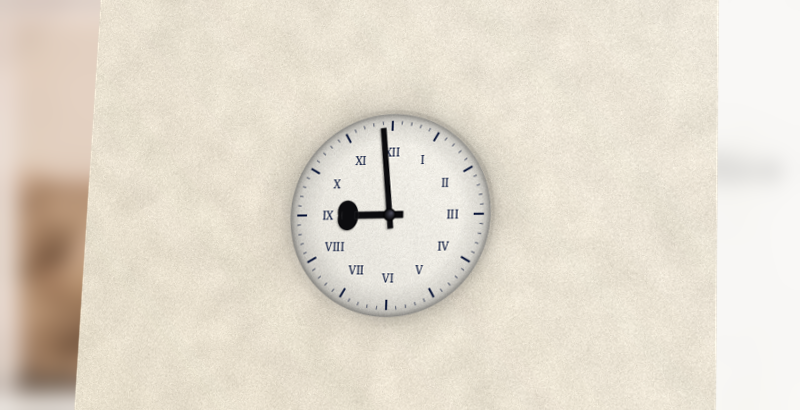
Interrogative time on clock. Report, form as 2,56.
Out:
8,59
